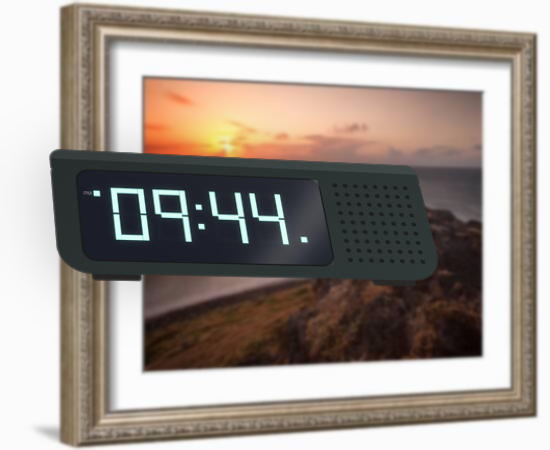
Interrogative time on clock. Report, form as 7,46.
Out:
9,44
